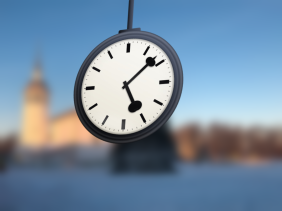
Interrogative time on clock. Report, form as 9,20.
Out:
5,08
